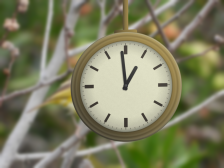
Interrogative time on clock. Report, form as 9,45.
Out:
12,59
